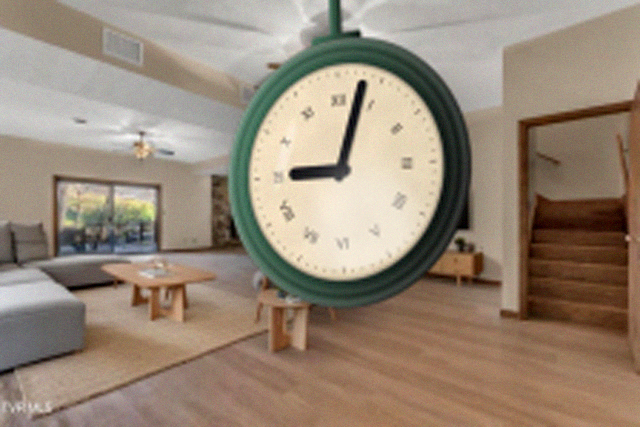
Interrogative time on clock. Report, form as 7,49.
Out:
9,03
